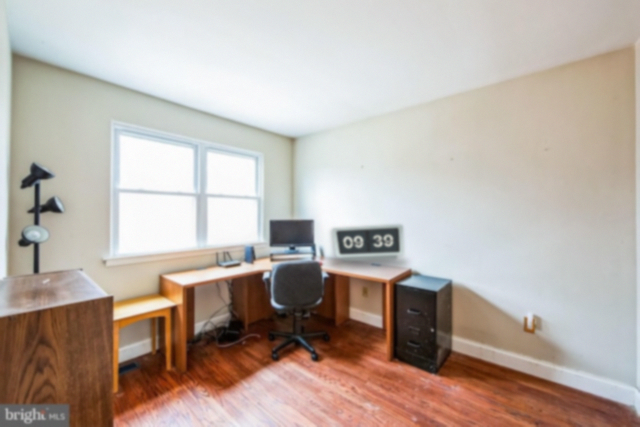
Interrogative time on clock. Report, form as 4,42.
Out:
9,39
